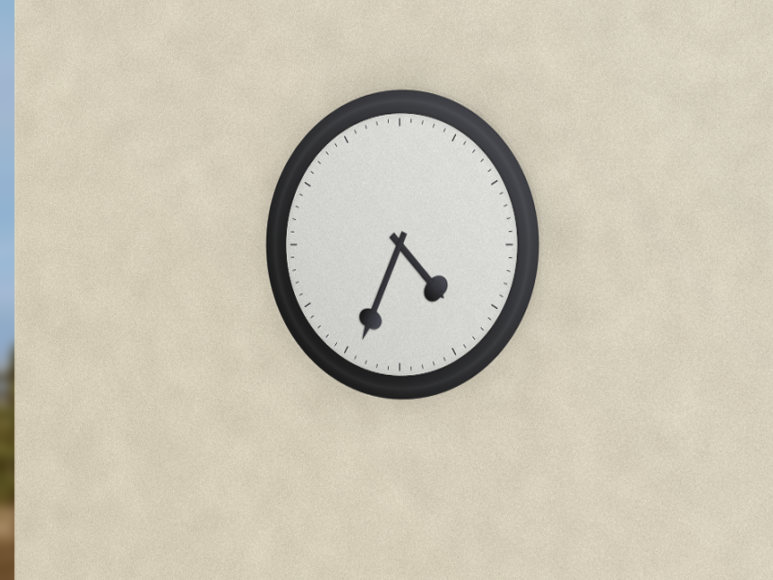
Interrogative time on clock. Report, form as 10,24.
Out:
4,34
